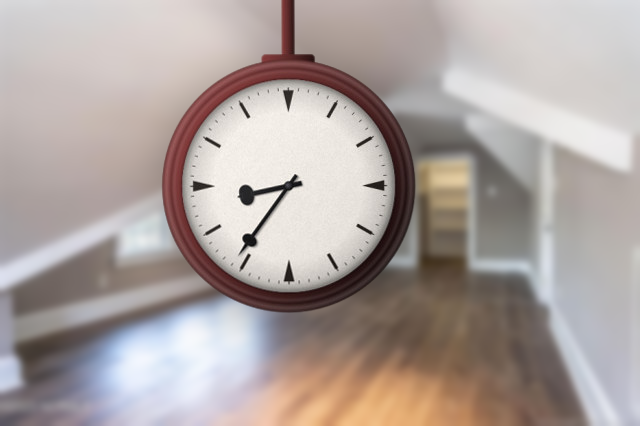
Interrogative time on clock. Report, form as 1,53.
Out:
8,36
